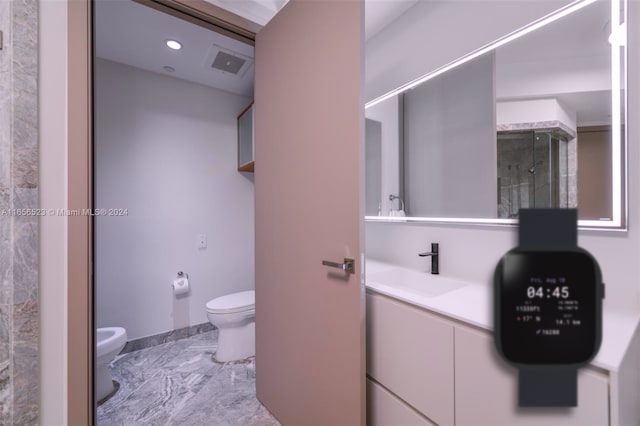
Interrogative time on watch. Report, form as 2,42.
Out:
4,45
